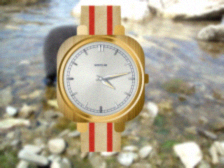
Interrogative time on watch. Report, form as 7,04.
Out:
4,13
